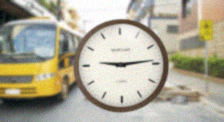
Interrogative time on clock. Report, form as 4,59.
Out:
9,14
